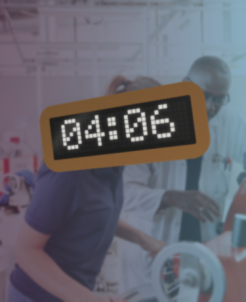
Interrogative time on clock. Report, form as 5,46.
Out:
4,06
